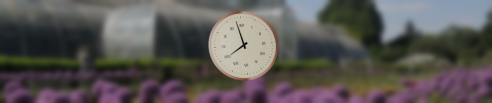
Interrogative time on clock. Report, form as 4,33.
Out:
7,58
